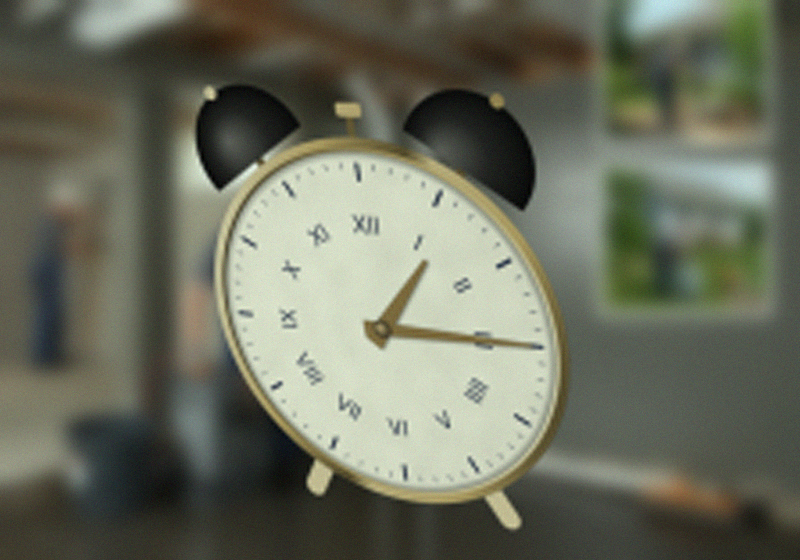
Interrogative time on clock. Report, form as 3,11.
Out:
1,15
